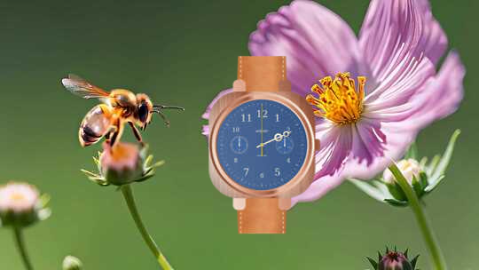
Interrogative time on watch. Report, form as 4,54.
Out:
2,11
